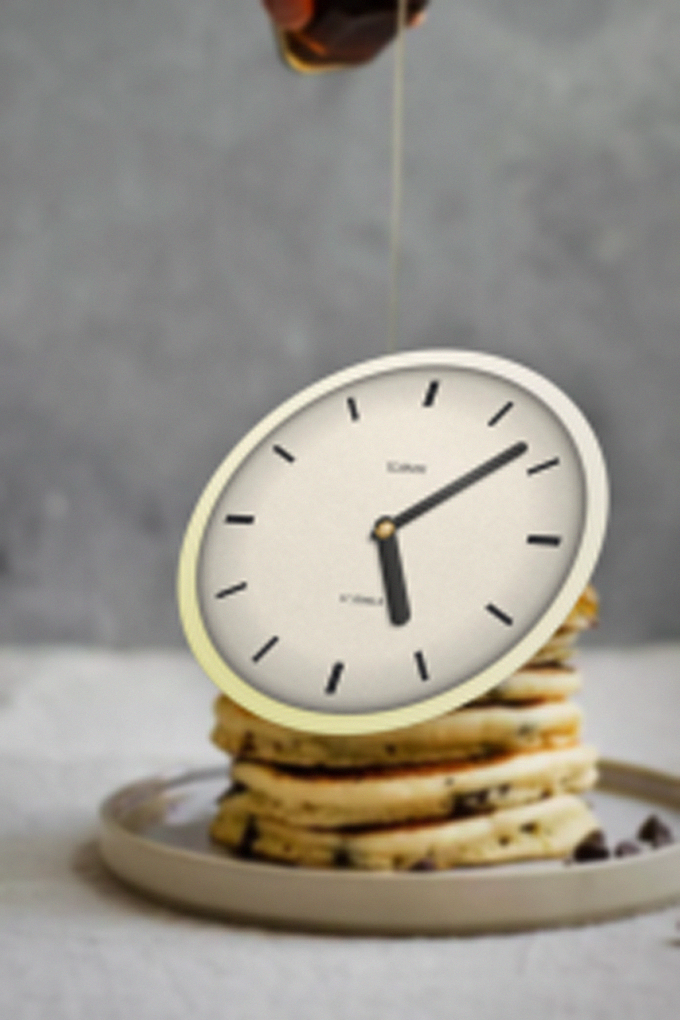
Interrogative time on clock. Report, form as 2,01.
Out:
5,08
